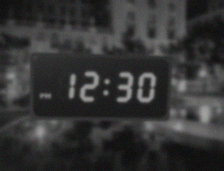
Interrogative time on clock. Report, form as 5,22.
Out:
12,30
